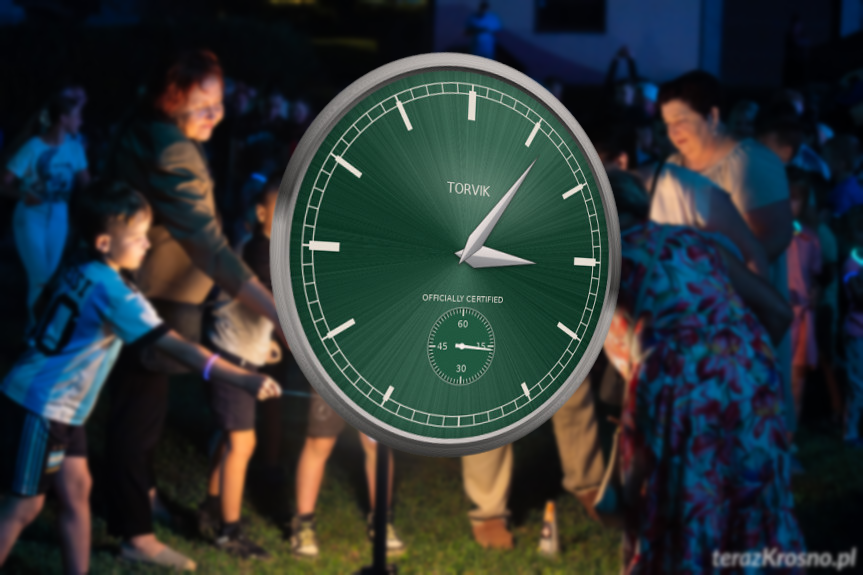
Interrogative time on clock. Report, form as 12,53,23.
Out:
3,06,16
